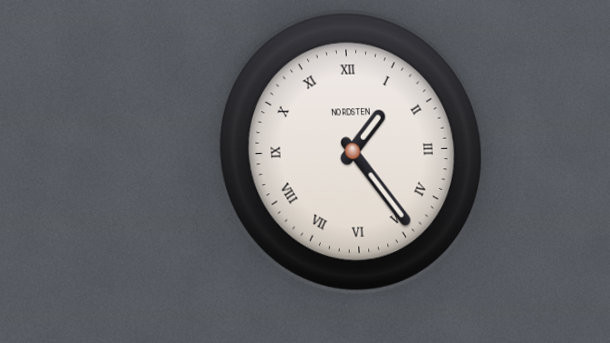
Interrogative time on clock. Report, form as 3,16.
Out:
1,24
